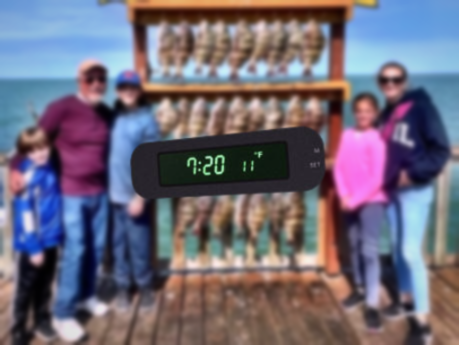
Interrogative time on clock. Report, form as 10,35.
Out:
7,20
